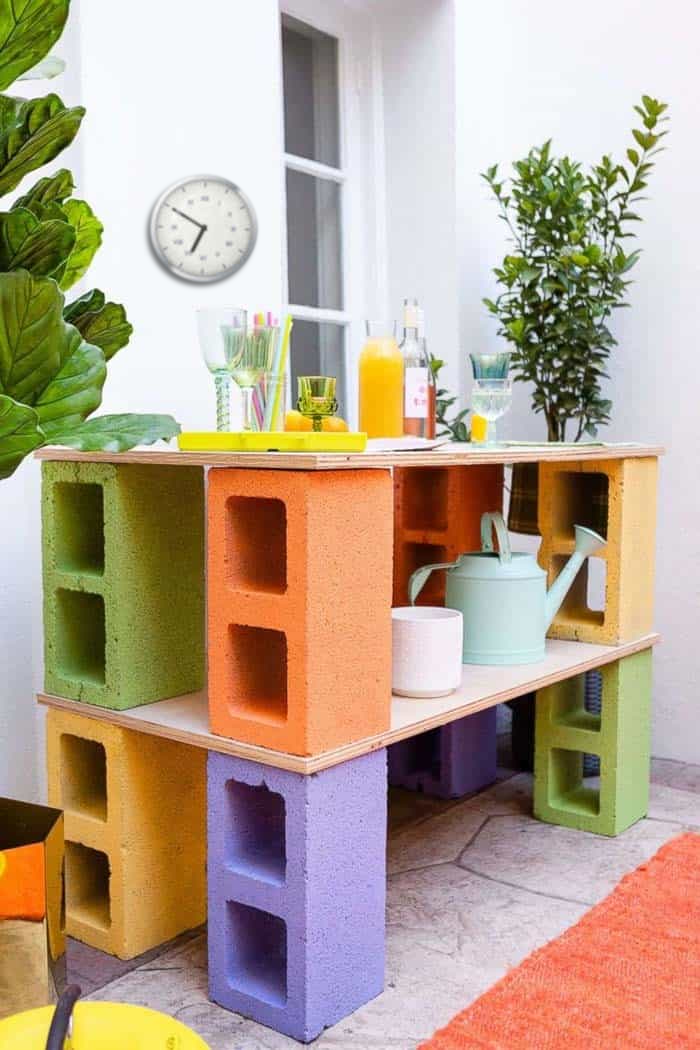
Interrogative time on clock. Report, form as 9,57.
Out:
6,50
